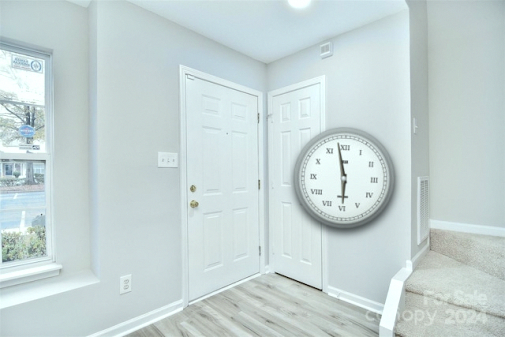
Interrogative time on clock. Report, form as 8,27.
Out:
5,58
